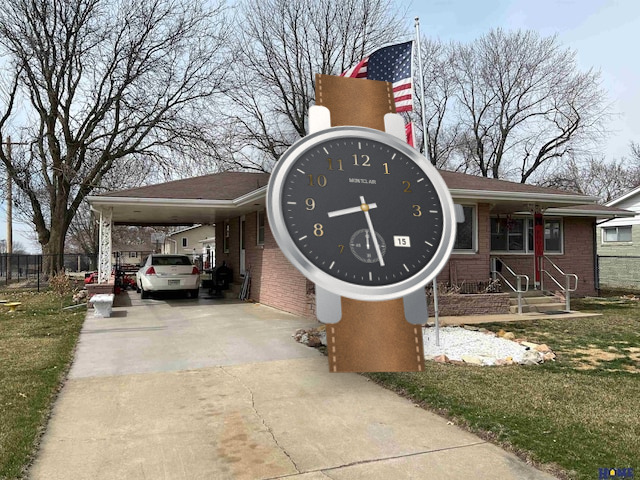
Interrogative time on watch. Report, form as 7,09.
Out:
8,28
